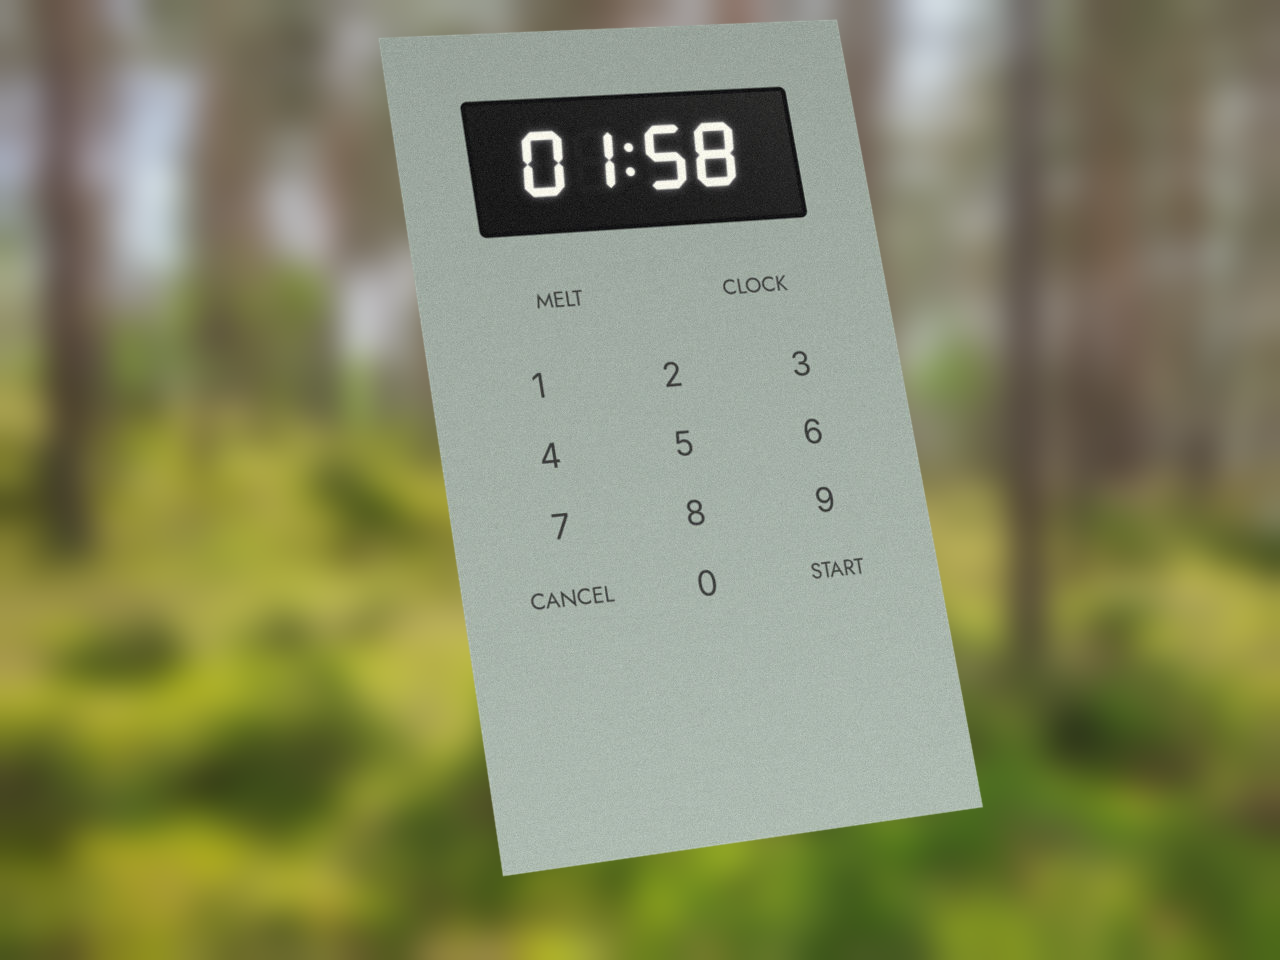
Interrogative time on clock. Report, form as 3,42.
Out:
1,58
